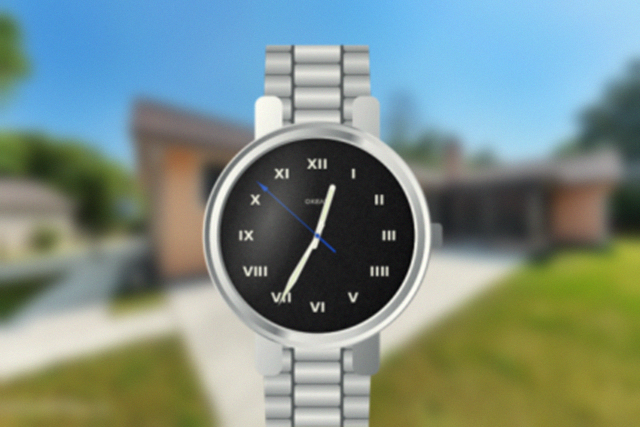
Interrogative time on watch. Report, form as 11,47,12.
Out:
12,34,52
